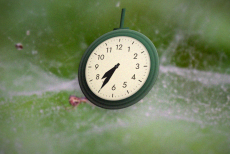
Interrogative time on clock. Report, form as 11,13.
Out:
7,35
